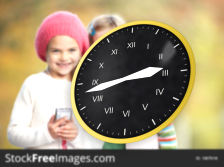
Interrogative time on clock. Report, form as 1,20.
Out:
2,43
